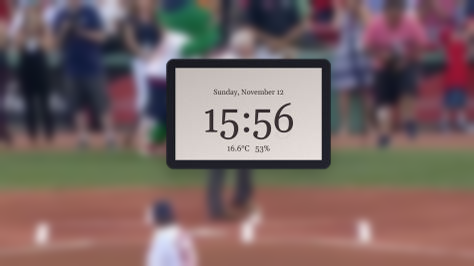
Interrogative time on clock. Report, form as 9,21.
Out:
15,56
